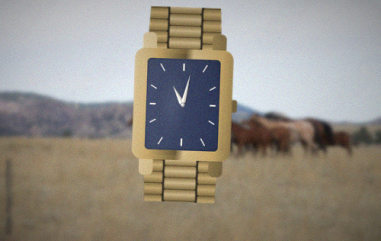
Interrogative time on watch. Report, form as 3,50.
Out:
11,02
